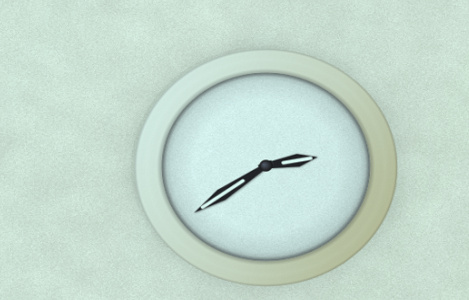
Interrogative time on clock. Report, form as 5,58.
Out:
2,39
